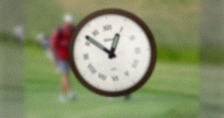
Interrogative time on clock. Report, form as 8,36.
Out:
12,52
